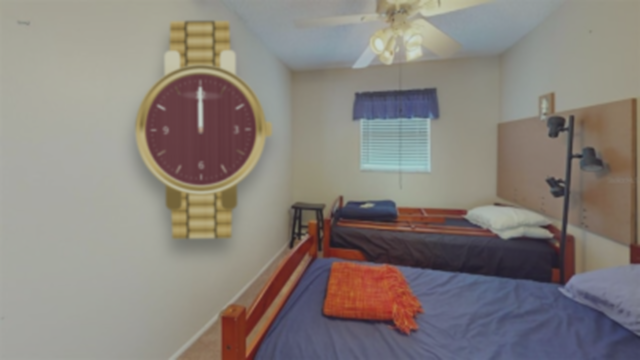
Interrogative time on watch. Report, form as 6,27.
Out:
12,00
